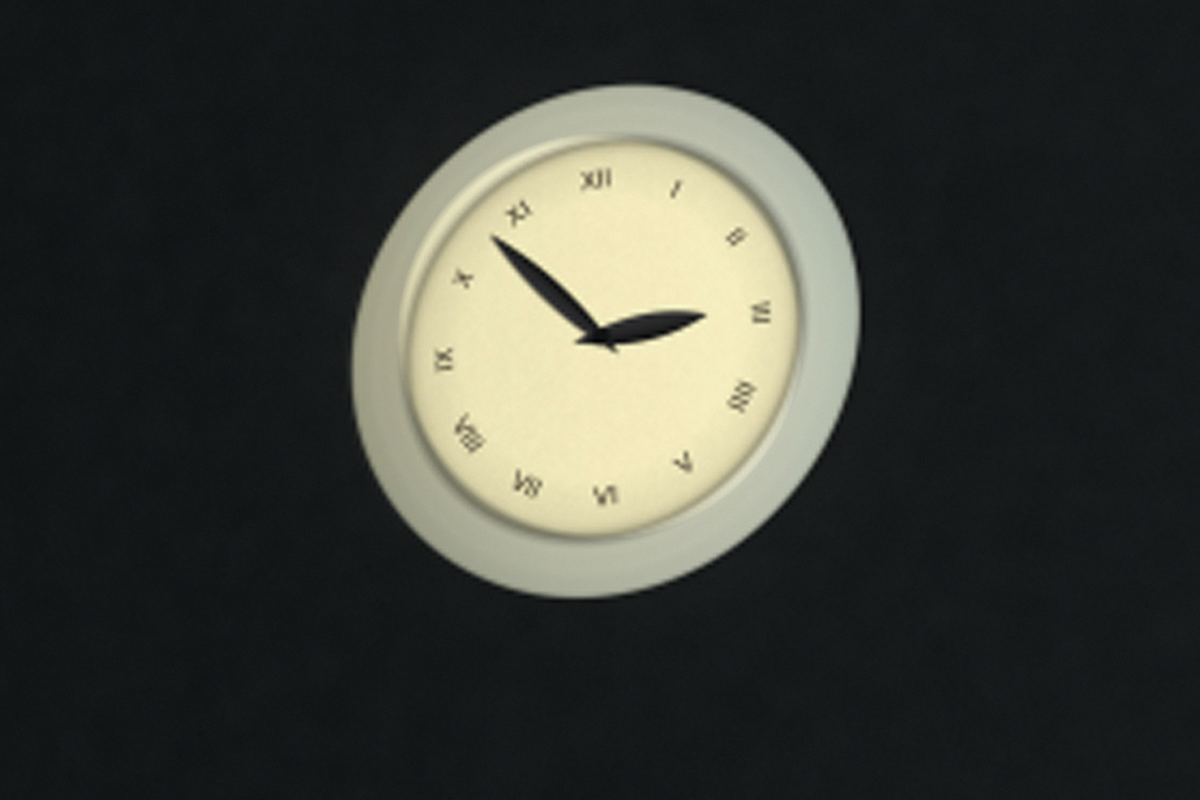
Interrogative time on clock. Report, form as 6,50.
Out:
2,53
